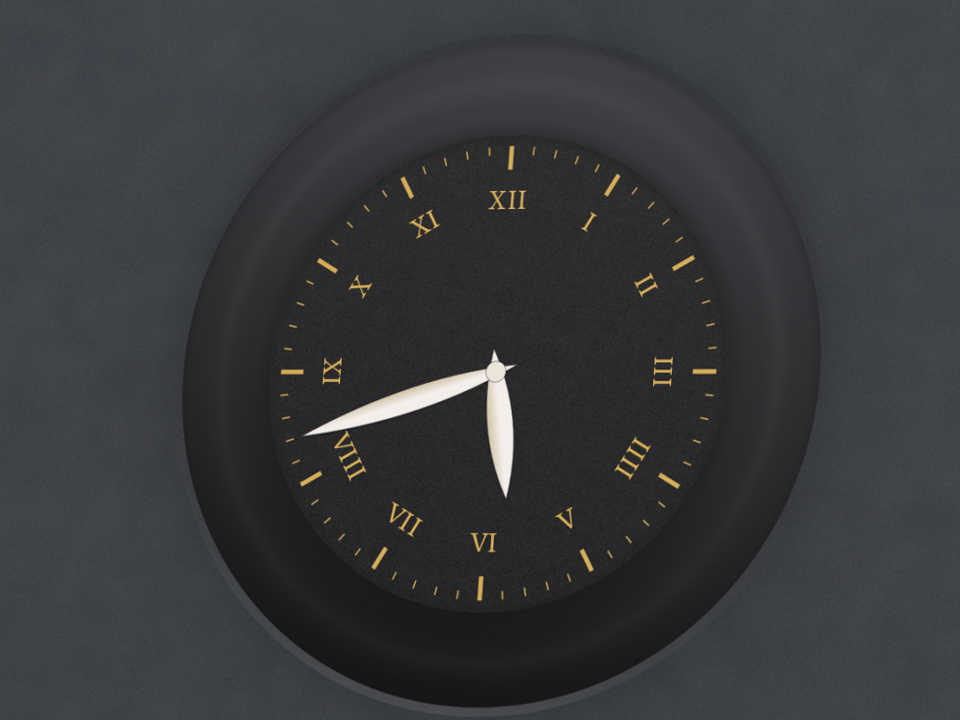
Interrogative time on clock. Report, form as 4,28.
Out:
5,42
